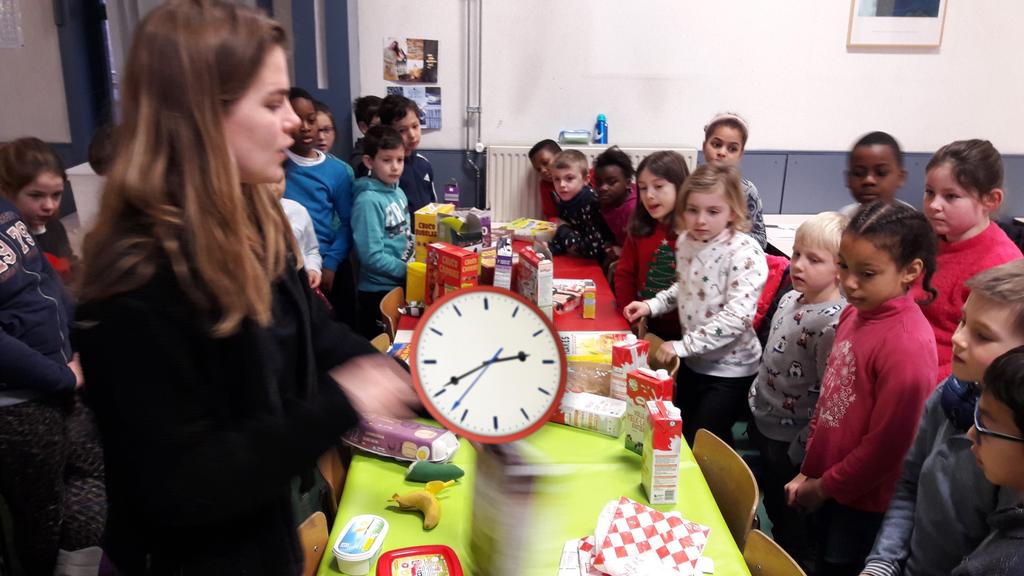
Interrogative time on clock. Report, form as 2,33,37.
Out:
2,40,37
